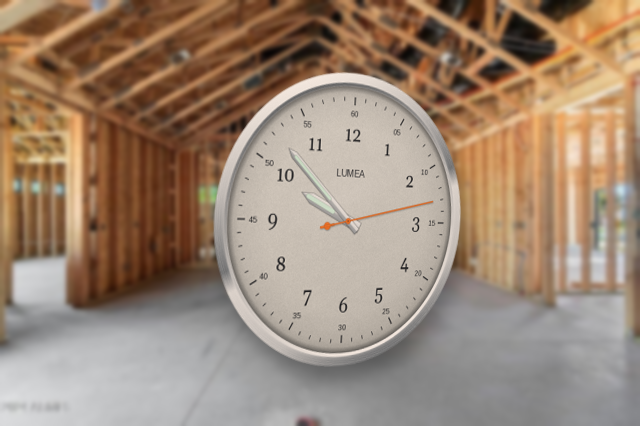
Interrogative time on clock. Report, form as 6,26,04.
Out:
9,52,13
